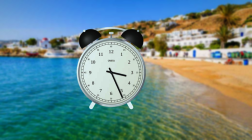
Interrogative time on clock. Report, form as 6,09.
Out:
3,26
